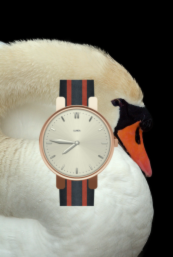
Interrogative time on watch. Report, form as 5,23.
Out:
7,46
